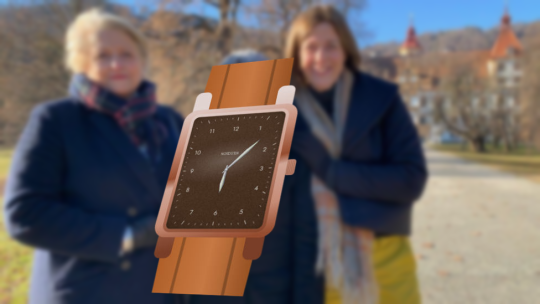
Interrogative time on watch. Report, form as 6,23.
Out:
6,07
